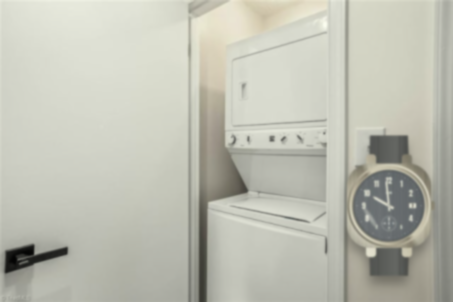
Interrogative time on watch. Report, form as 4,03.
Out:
9,59
